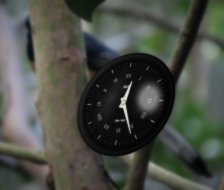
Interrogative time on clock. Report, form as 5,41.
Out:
12,26
